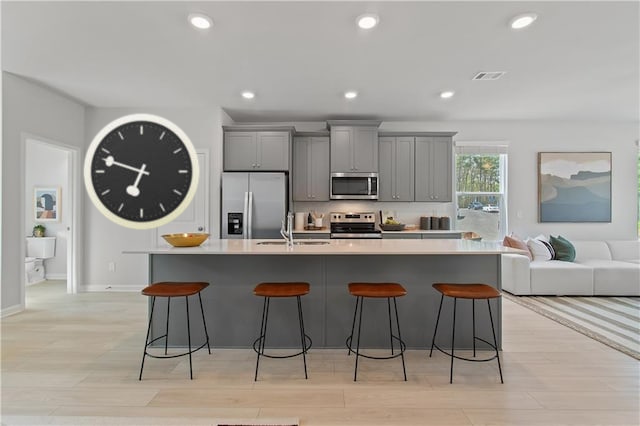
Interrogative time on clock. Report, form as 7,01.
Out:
6,48
